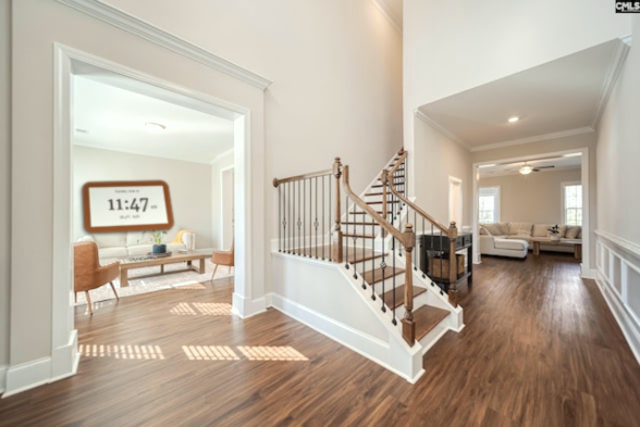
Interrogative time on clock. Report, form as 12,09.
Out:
11,47
